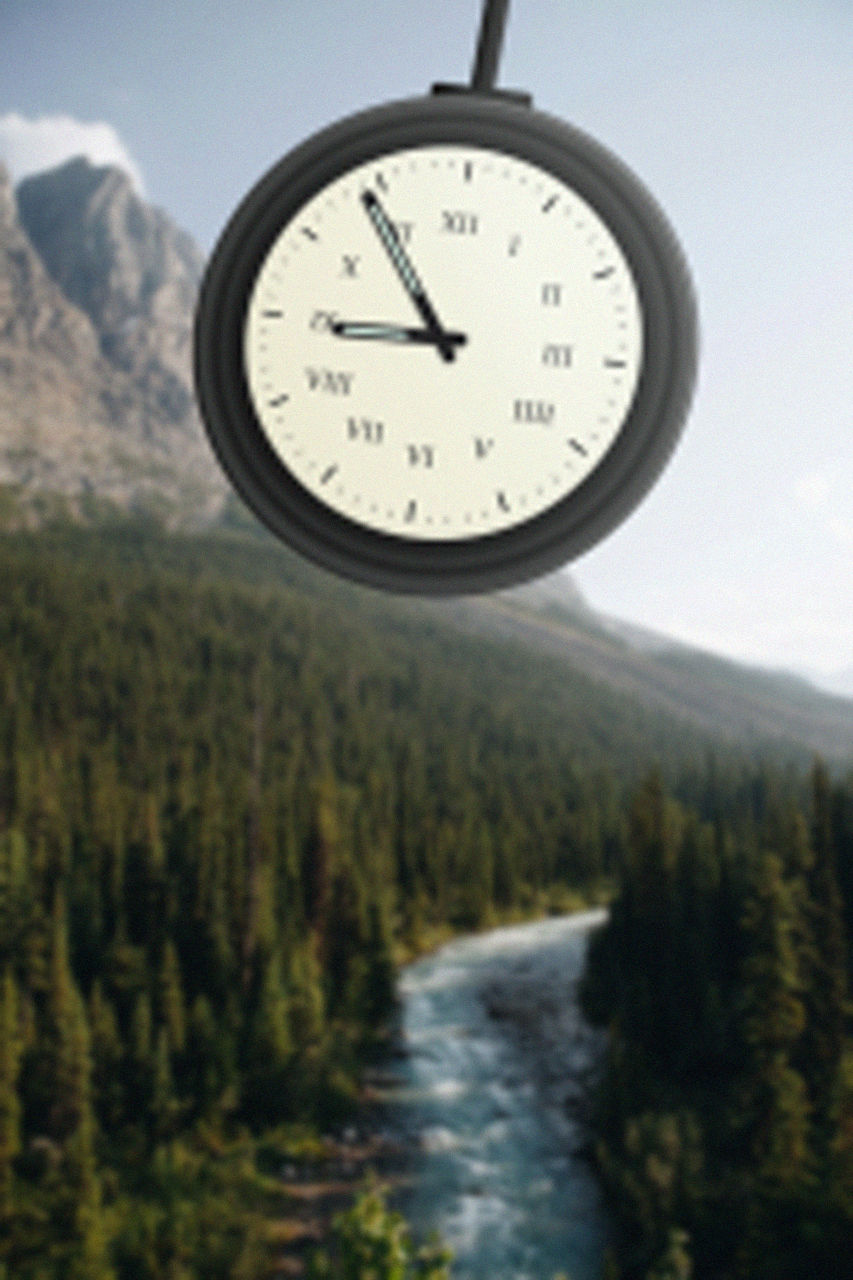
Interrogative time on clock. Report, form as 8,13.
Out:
8,54
